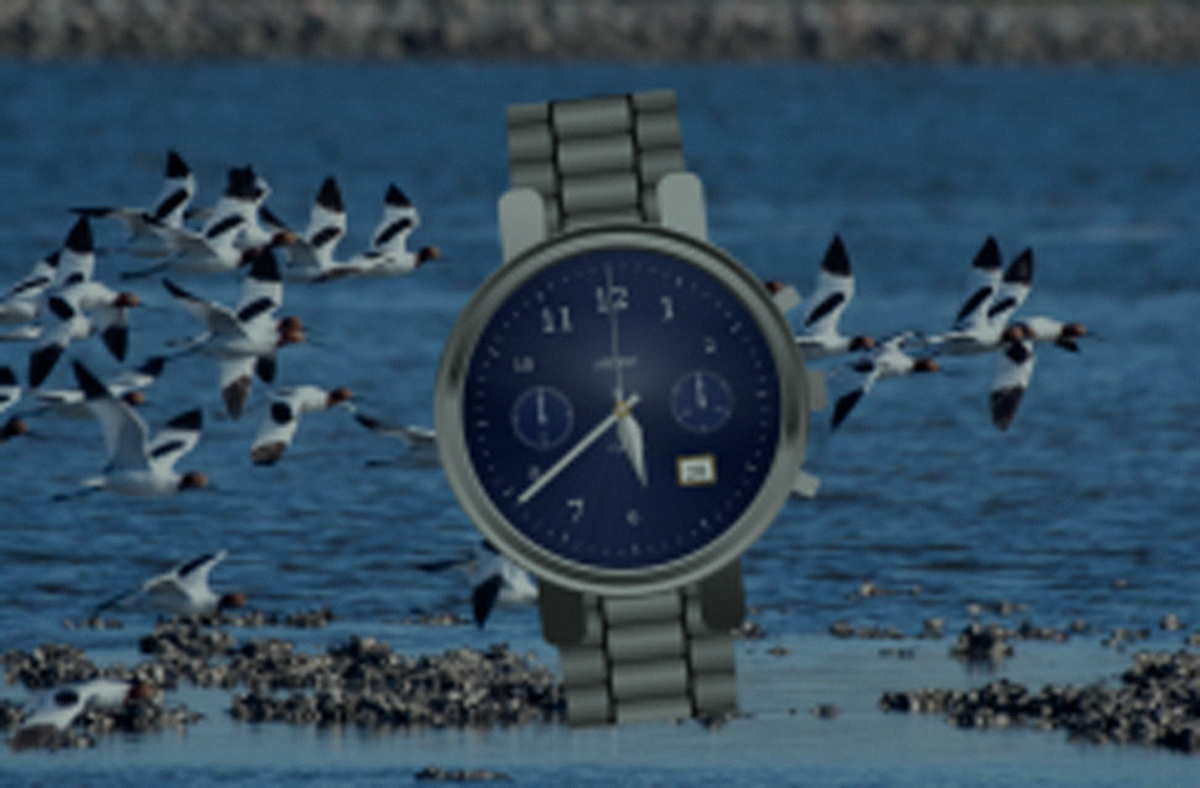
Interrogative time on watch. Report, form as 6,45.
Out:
5,39
